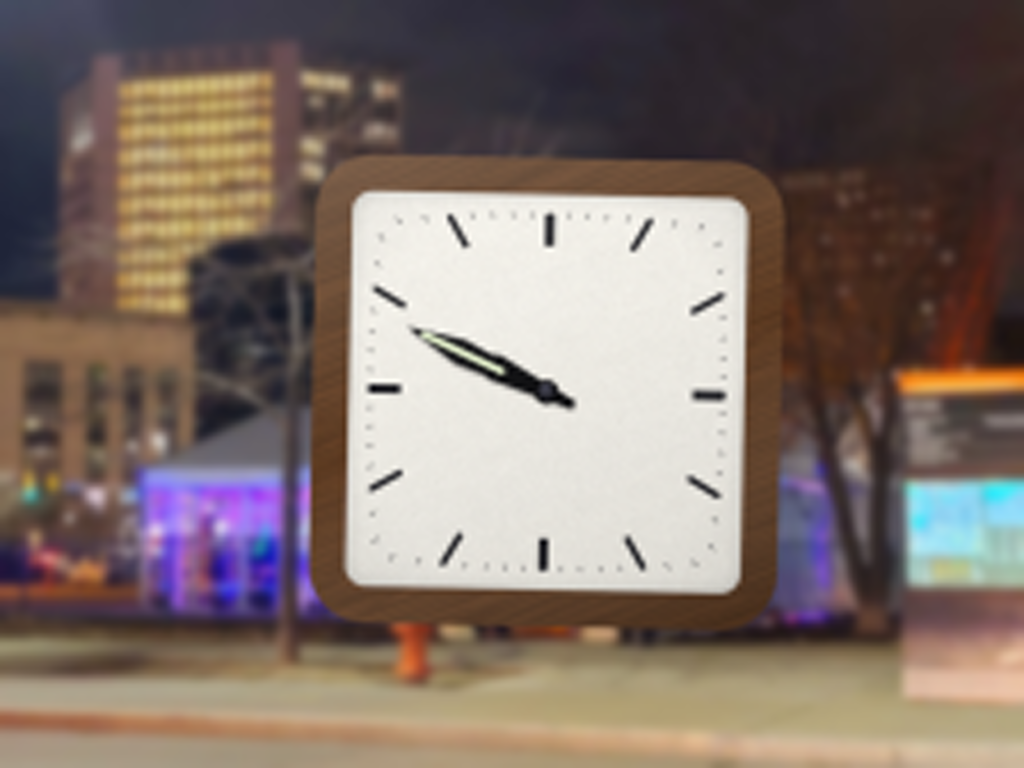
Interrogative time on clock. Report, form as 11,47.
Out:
9,49
